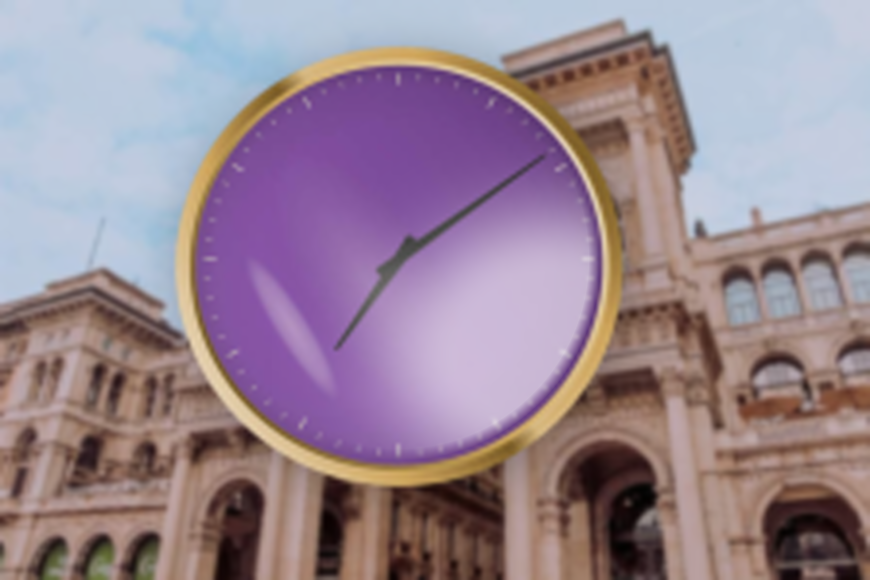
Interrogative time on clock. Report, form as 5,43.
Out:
7,09
